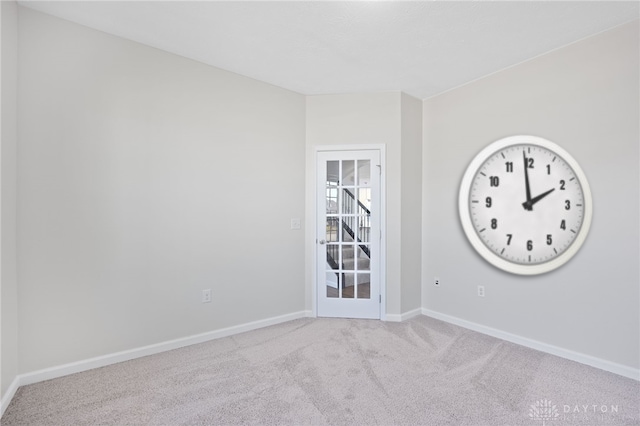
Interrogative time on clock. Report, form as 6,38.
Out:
1,59
